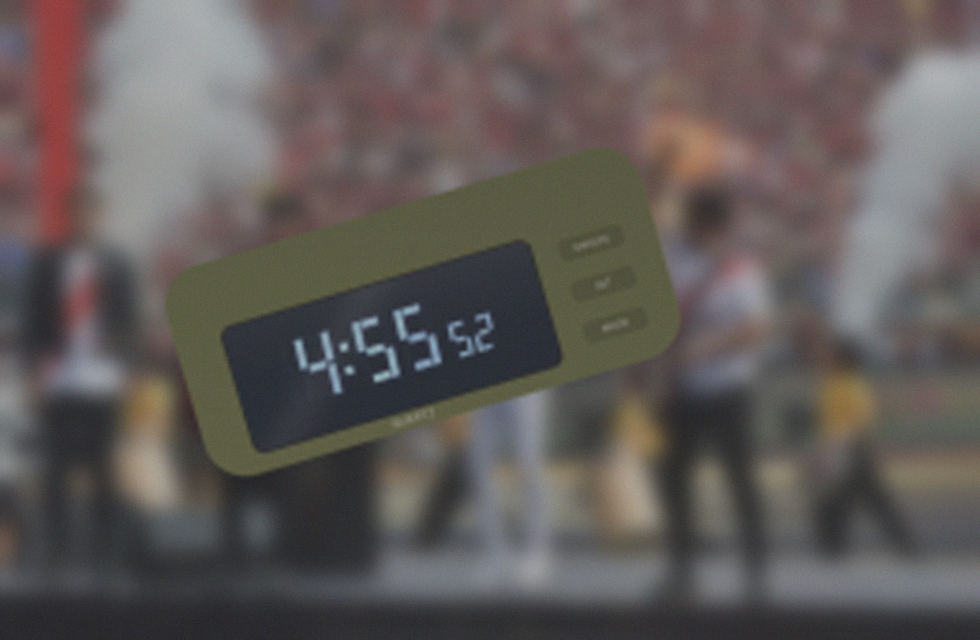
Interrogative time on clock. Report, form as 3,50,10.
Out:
4,55,52
